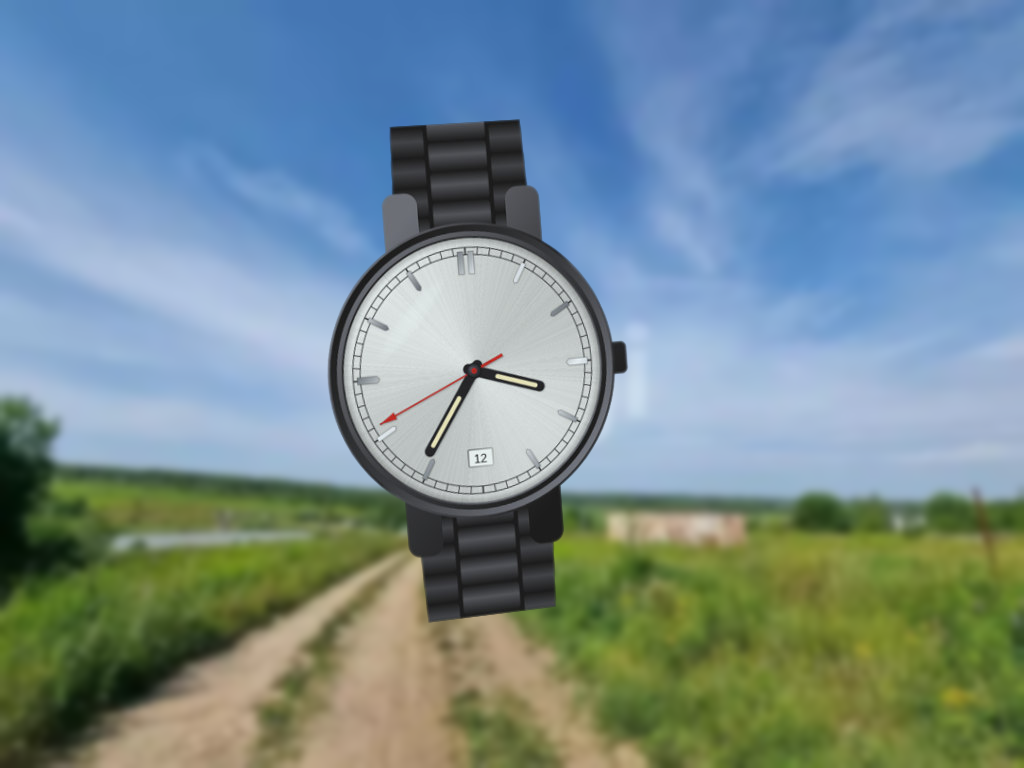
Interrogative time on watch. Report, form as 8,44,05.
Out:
3,35,41
